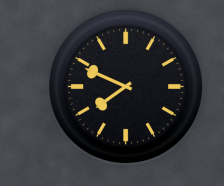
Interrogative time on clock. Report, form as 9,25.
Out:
7,49
